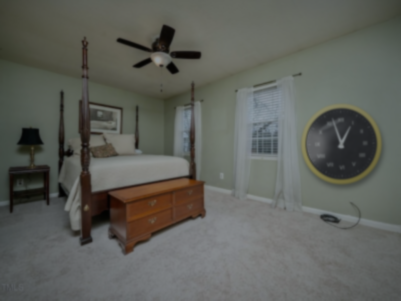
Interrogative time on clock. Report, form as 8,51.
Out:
12,57
